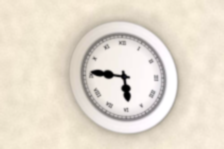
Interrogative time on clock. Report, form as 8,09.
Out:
5,46
